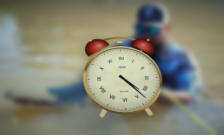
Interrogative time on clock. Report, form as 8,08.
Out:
4,23
